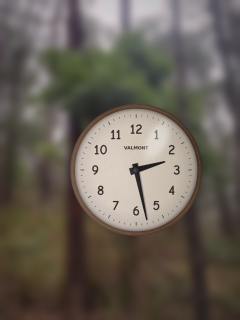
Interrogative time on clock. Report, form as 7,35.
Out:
2,28
